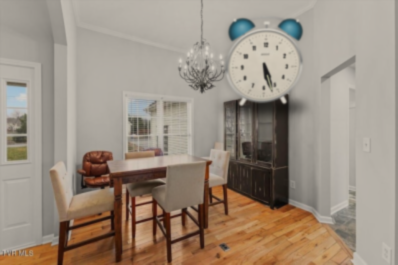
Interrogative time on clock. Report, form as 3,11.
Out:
5,27
